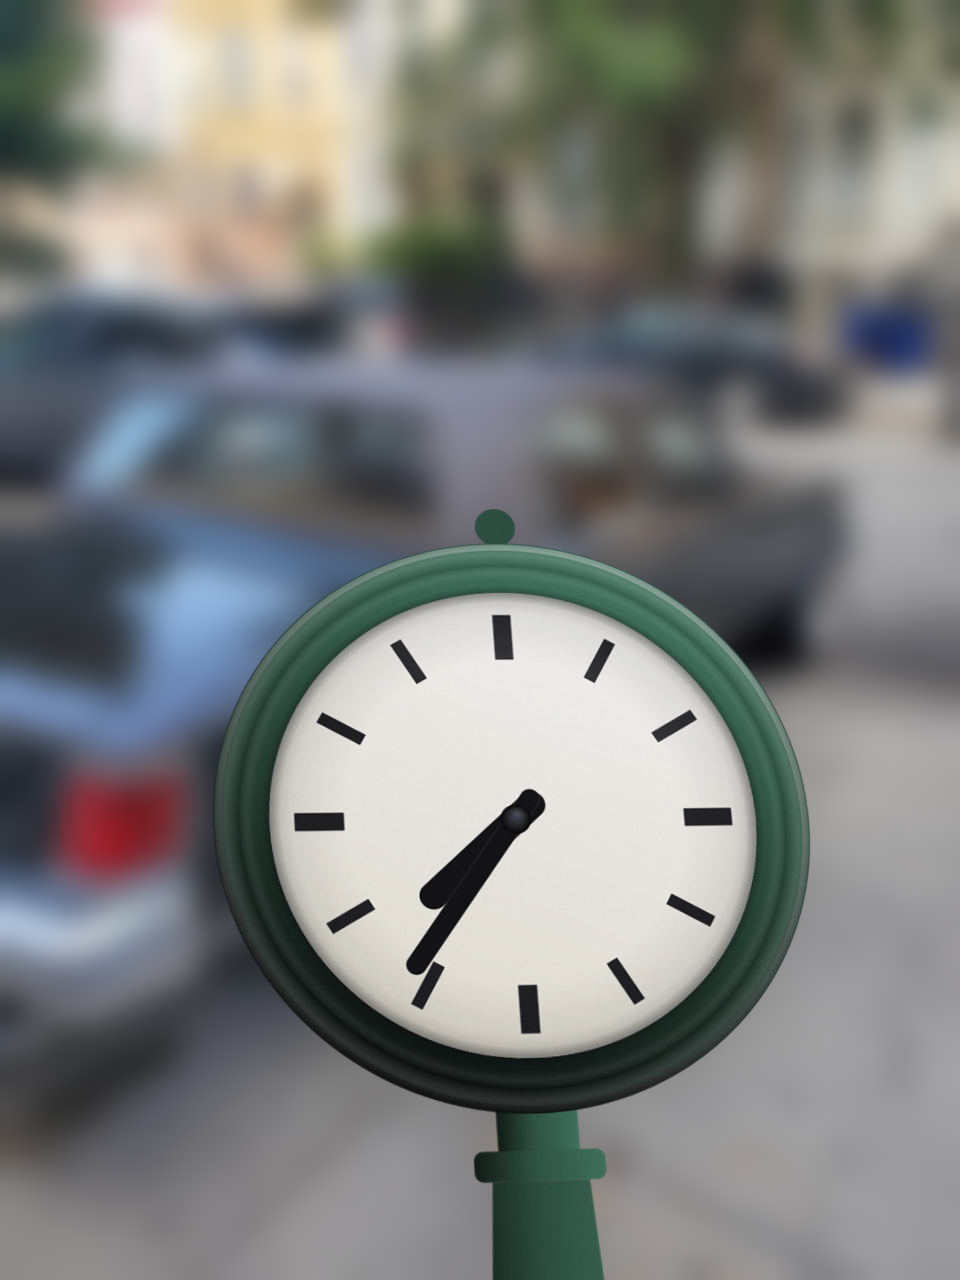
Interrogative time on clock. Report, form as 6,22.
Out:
7,36
